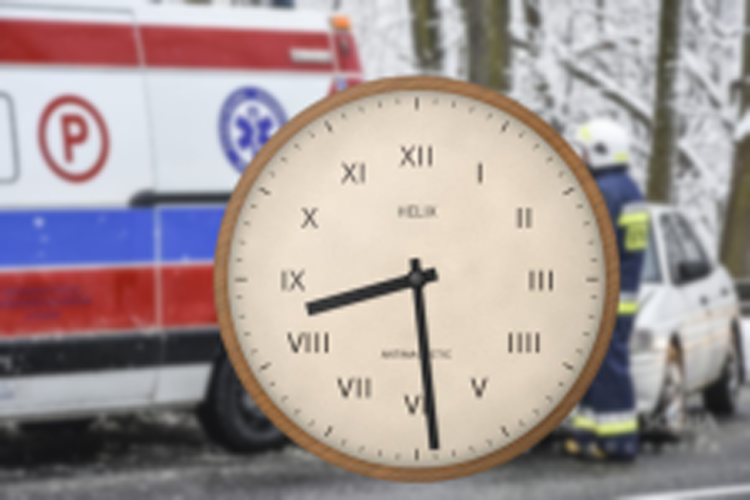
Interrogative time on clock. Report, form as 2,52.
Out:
8,29
